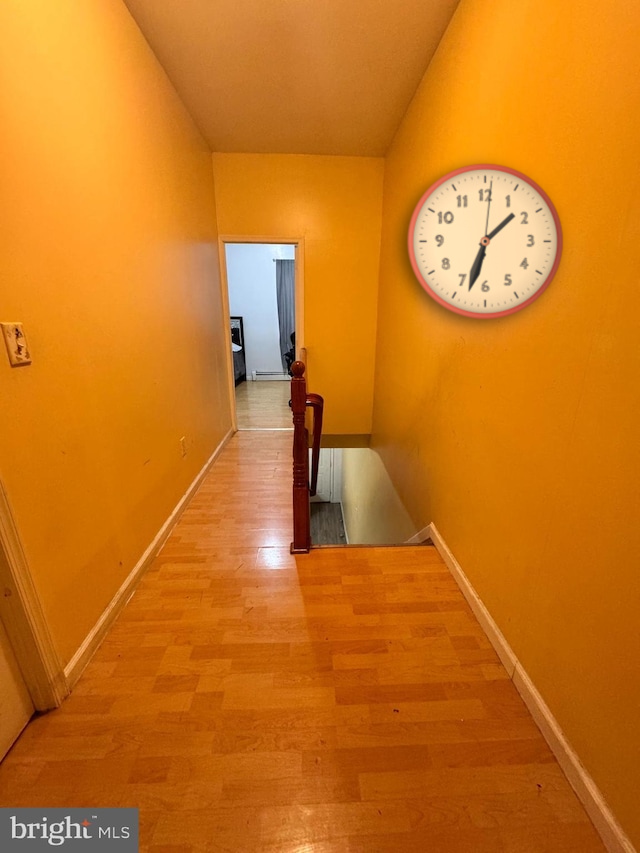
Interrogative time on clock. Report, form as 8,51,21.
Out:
1,33,01
